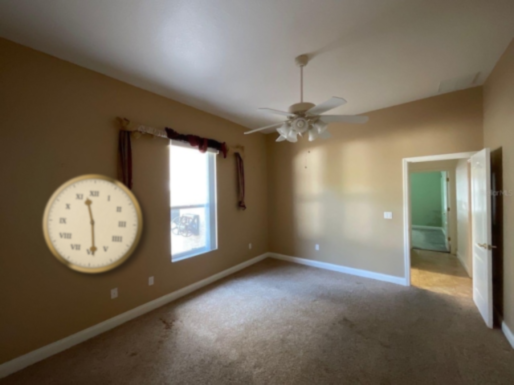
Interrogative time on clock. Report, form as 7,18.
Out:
11,29
